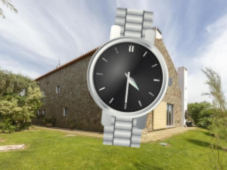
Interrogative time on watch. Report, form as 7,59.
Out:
4,30
